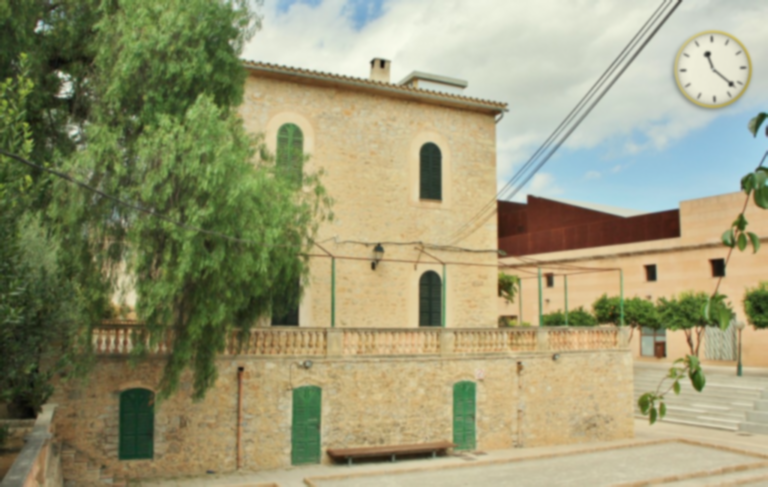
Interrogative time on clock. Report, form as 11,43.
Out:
11,22
